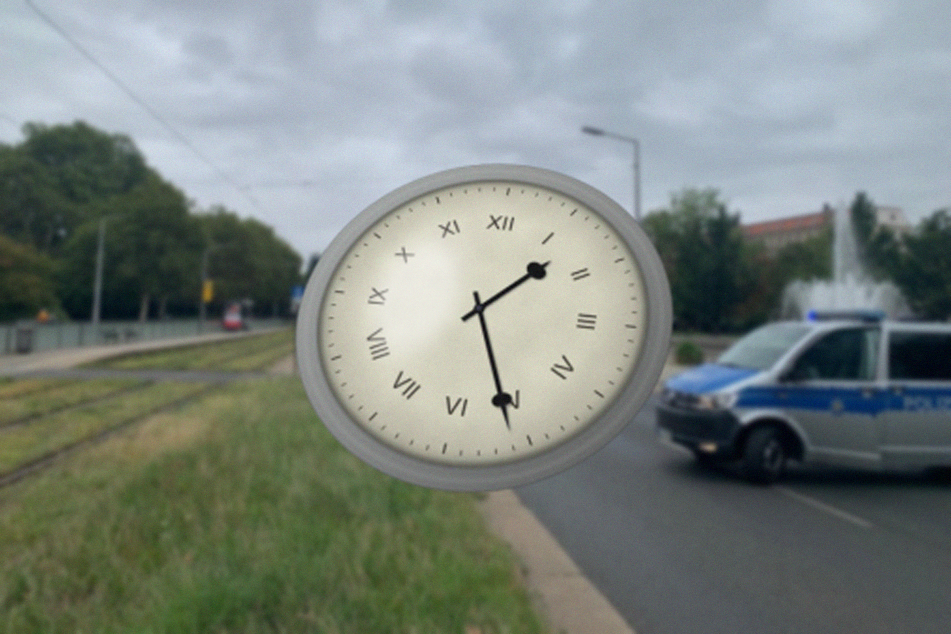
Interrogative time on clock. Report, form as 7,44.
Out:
1,26
